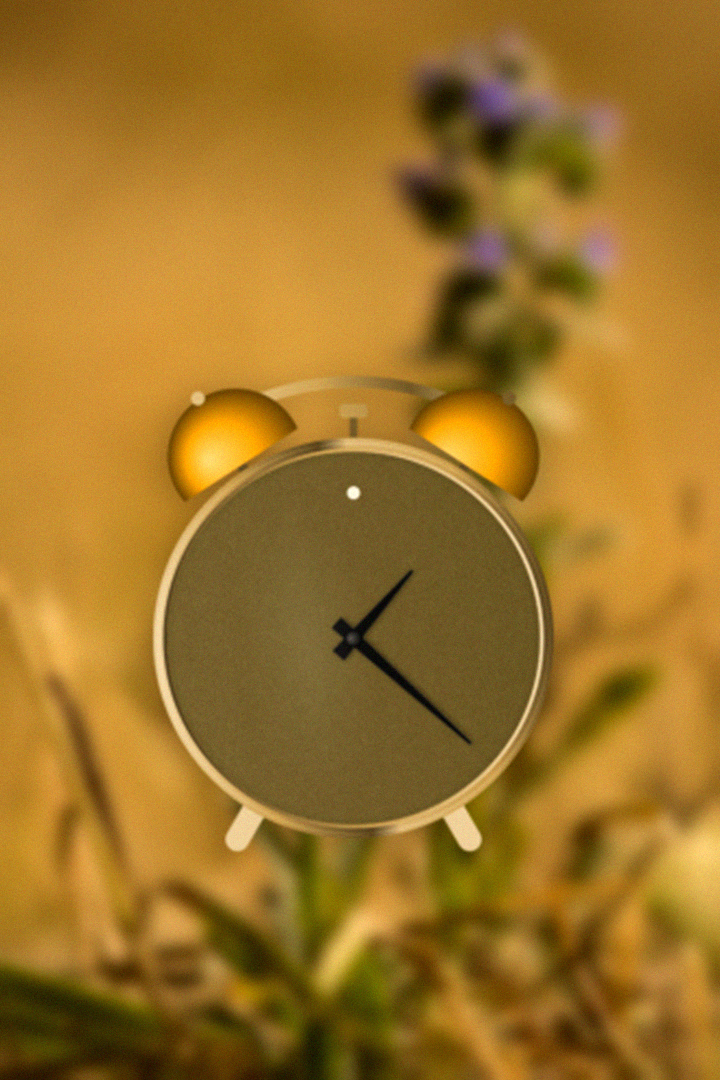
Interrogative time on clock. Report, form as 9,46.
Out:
1,22
